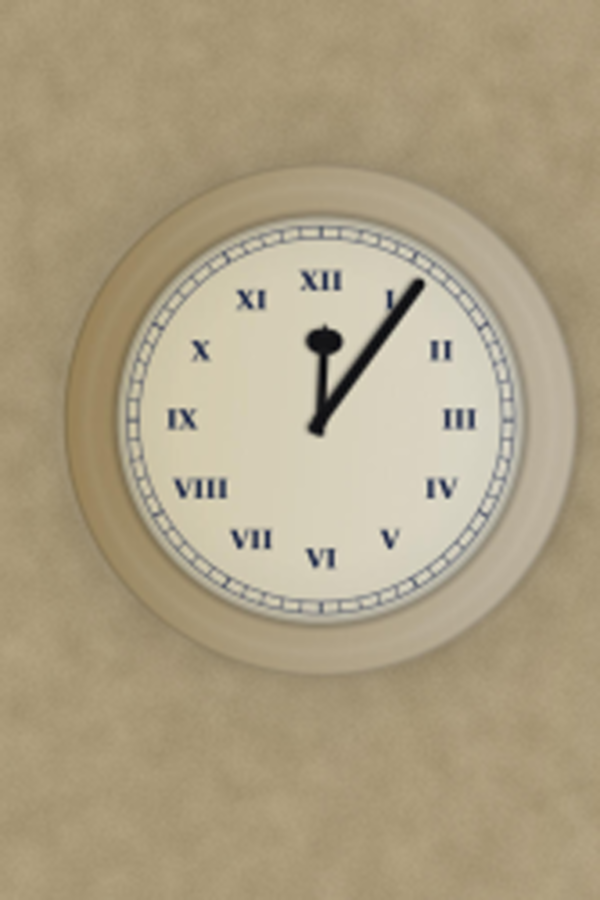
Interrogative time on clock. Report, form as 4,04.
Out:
12,06
